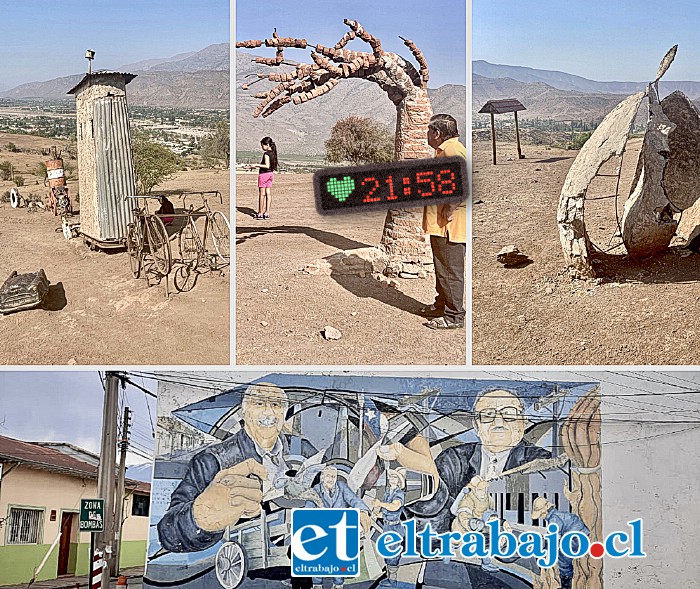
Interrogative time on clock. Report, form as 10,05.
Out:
21,58
